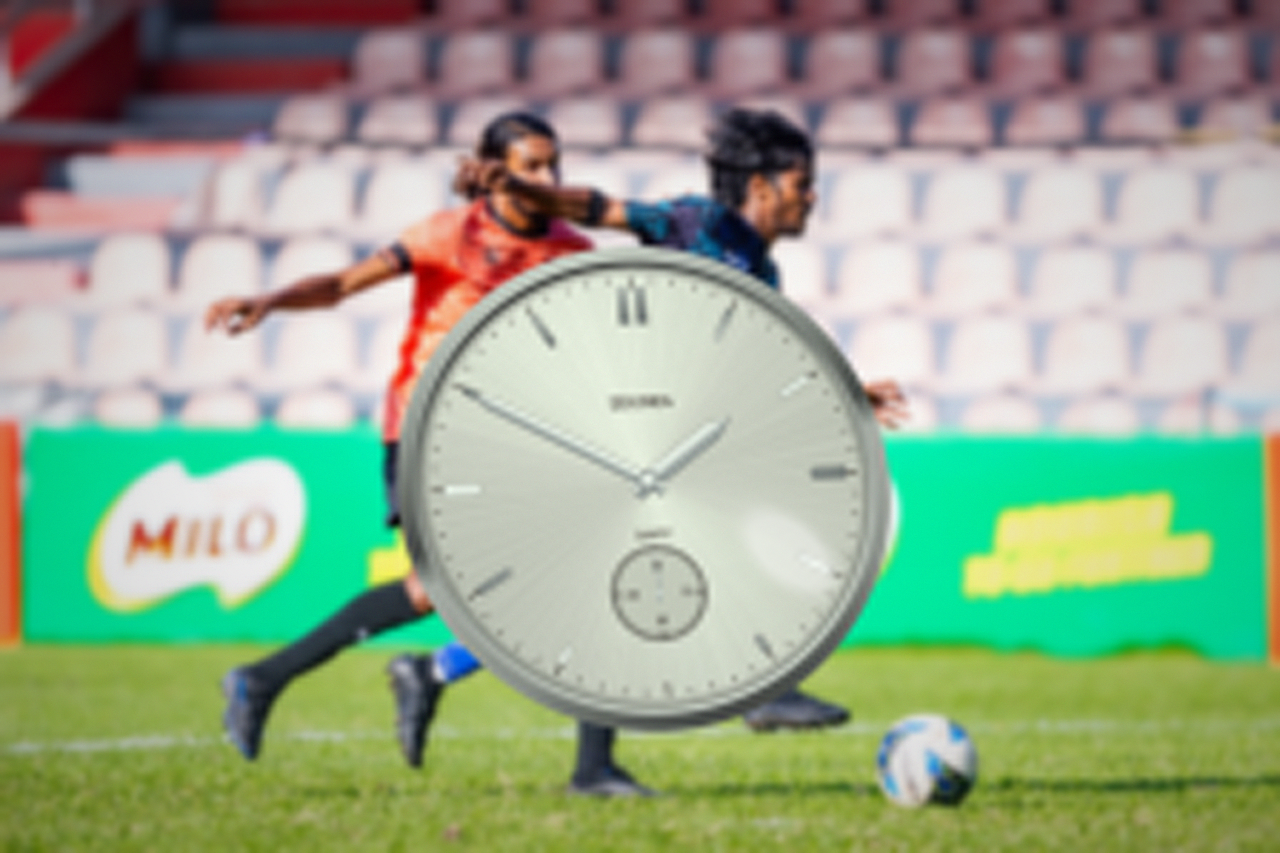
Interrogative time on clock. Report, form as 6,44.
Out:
1,50
